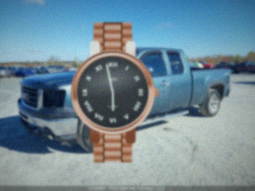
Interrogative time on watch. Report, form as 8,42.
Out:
5,58
